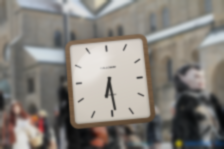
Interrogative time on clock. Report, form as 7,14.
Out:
6,29
